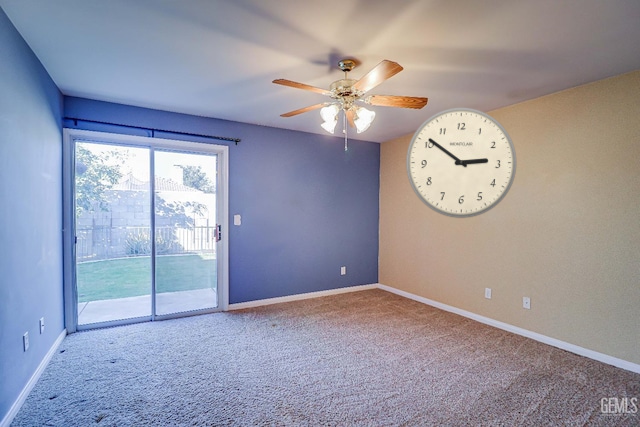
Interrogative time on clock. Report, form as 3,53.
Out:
2,51
